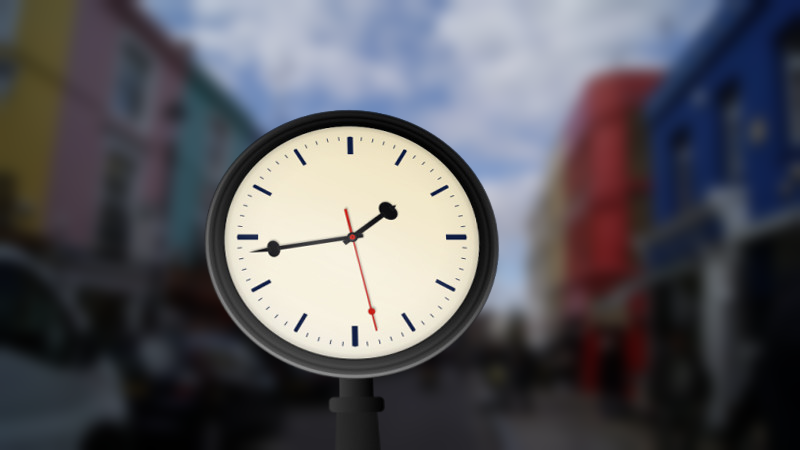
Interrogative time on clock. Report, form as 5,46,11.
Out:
1,43,28
